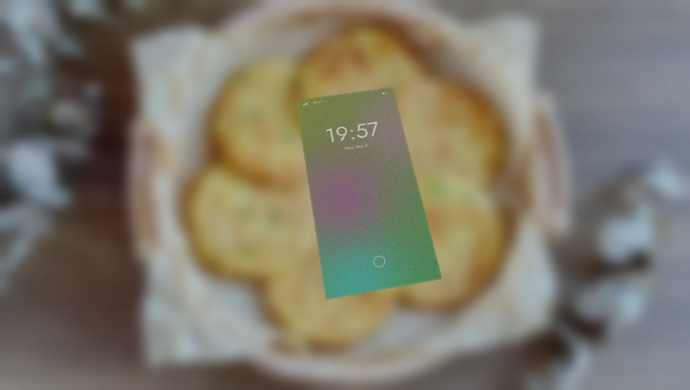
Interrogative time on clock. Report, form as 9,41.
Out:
19,57
